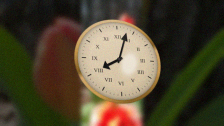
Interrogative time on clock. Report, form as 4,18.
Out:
8,03
